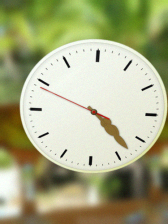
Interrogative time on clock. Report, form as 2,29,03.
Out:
4,22,49
